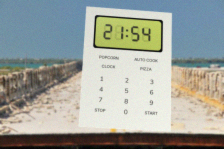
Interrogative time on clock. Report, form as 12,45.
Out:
21,54
